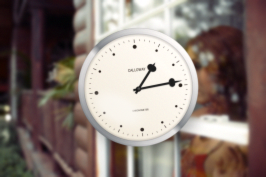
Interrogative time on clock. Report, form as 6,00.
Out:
1,14
